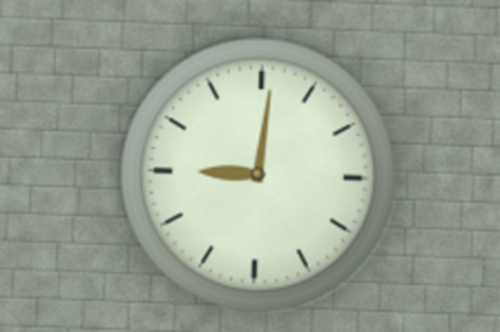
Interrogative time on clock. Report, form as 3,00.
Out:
9,01
